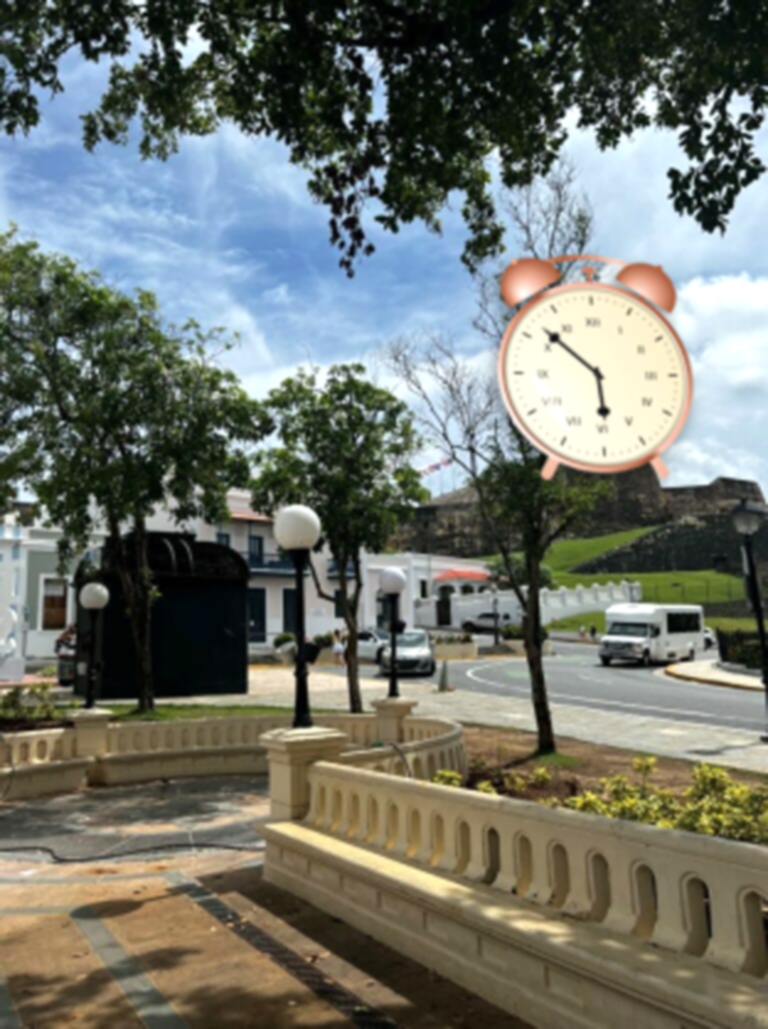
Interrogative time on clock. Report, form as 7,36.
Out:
5,52
